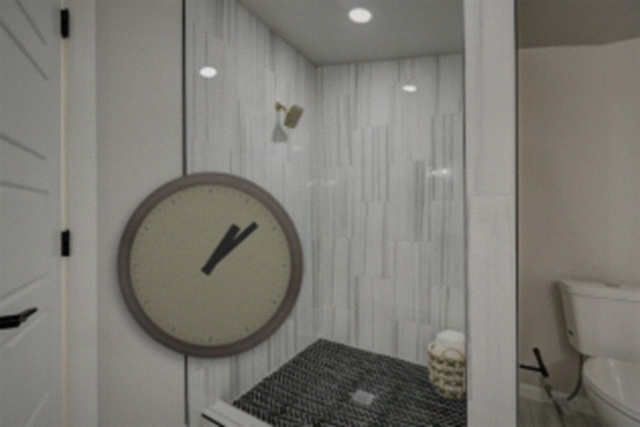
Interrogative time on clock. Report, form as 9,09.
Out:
1,08
